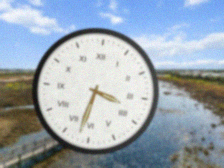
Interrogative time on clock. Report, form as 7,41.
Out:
3,32
